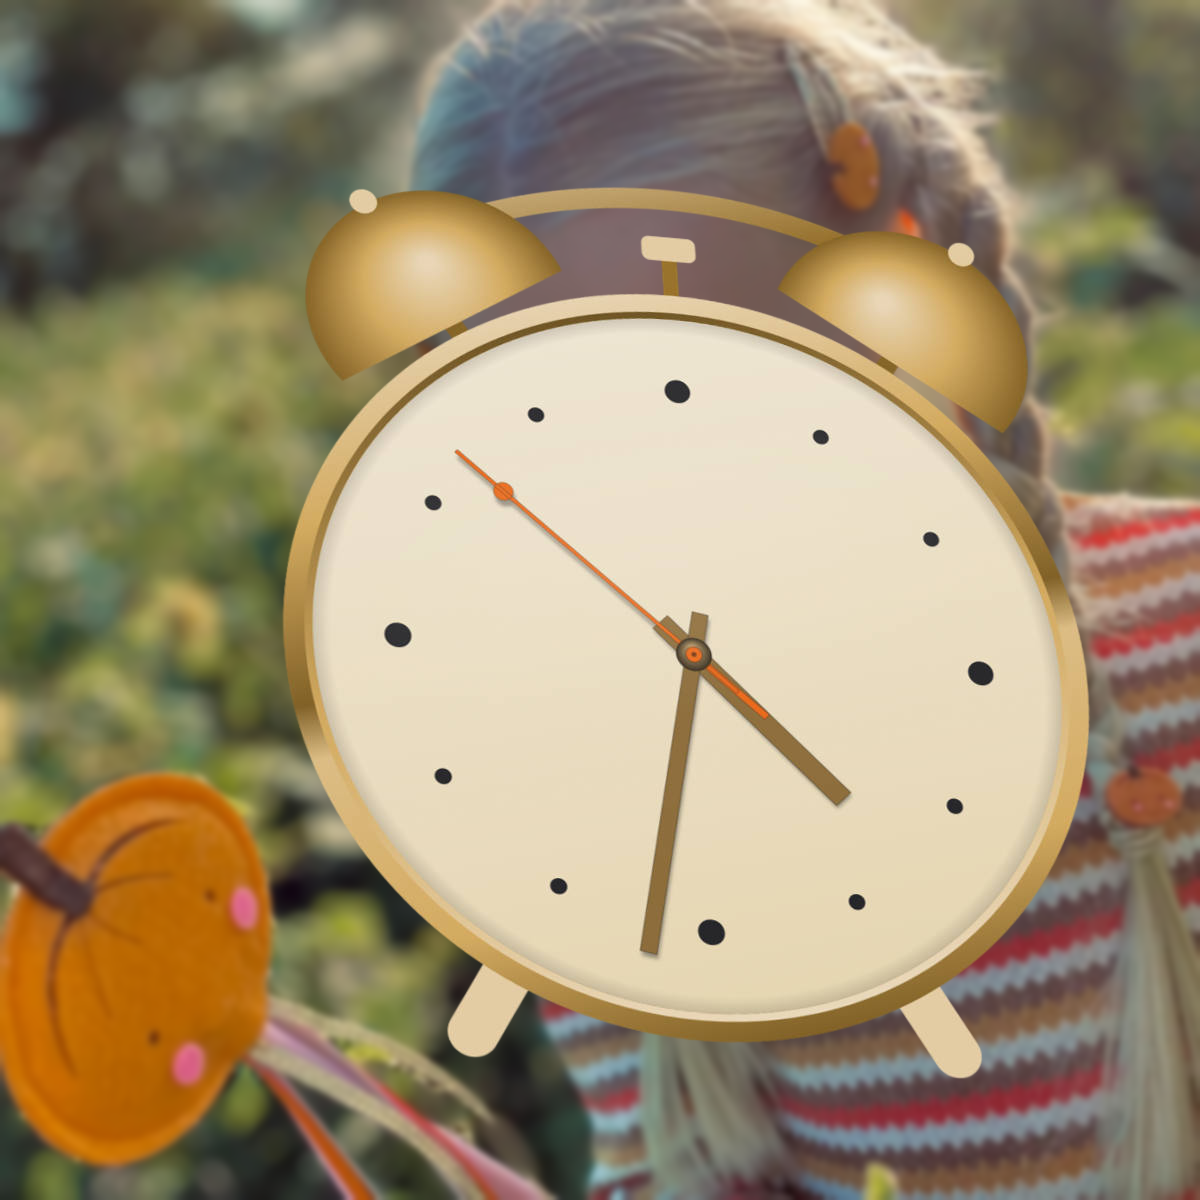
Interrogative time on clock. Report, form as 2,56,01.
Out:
4,31,52
